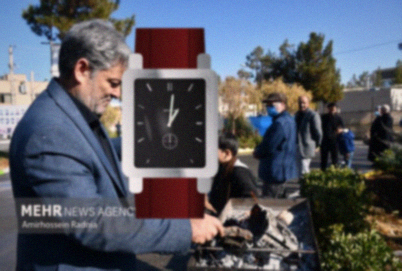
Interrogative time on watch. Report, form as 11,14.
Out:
1,01
